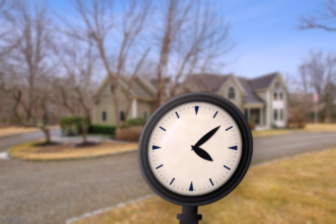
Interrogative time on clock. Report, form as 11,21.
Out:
4,08
